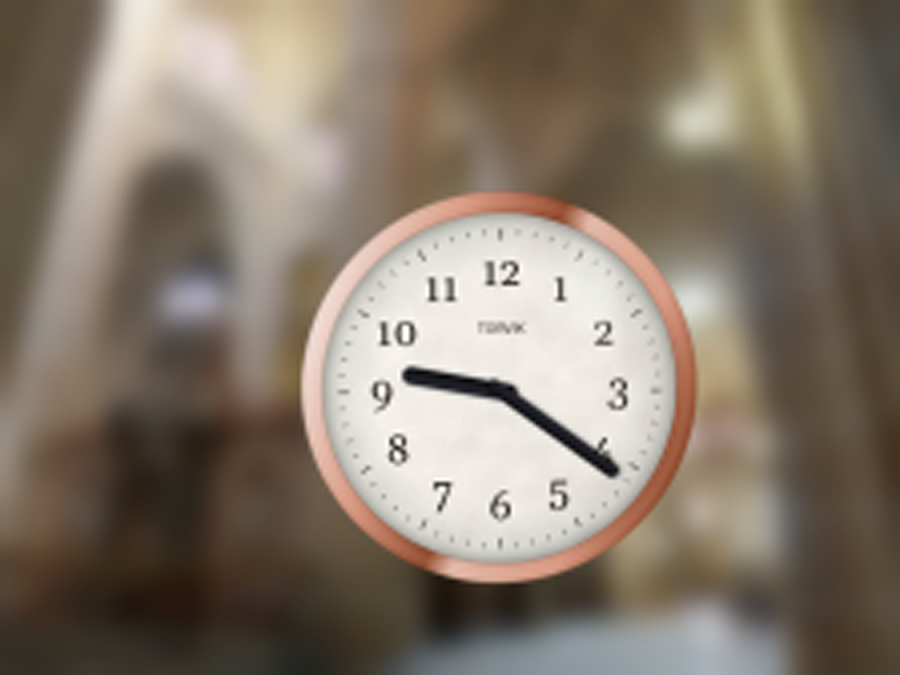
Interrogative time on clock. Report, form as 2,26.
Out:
9,21
